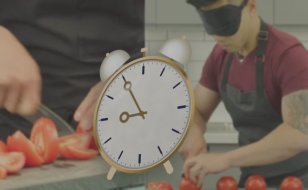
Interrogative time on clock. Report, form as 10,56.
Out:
8,55
